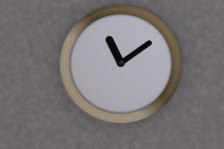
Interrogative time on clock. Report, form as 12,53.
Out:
11,09
